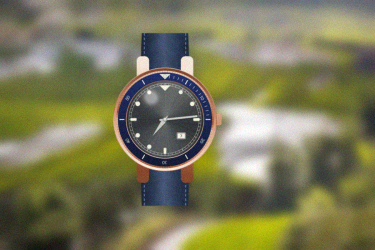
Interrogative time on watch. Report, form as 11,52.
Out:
7,14
